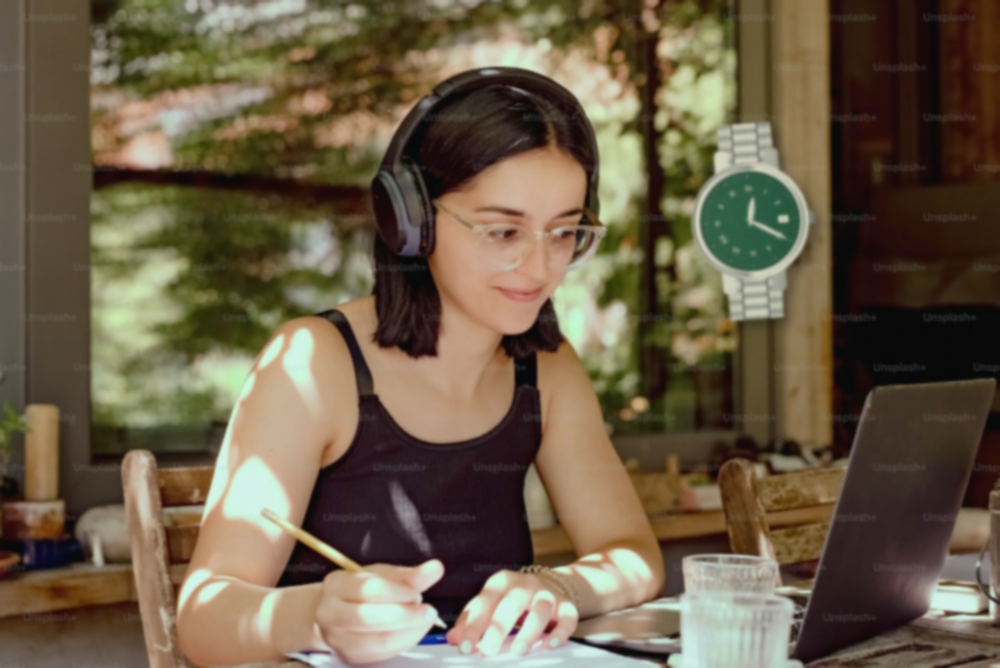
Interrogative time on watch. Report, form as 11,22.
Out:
12,20
